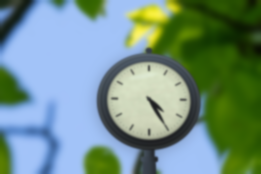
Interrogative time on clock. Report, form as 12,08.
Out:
4,25
